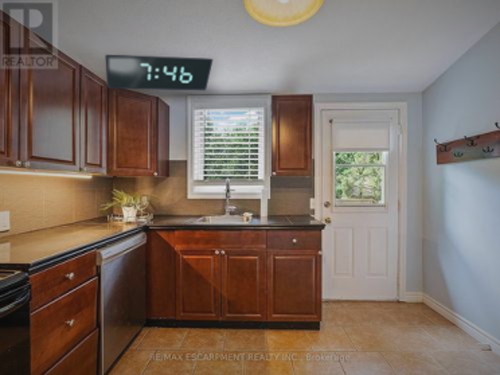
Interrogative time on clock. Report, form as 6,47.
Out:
7,46
